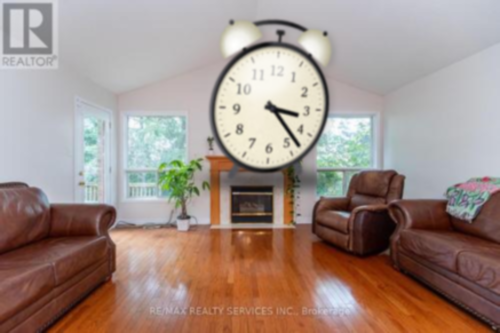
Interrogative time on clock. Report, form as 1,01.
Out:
3,23
